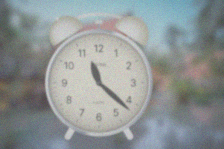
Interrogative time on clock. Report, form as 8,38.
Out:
11,22
